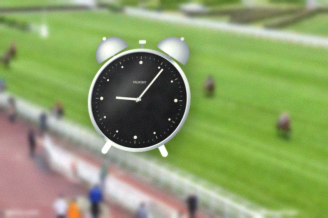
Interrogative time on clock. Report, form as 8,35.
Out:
9,06
